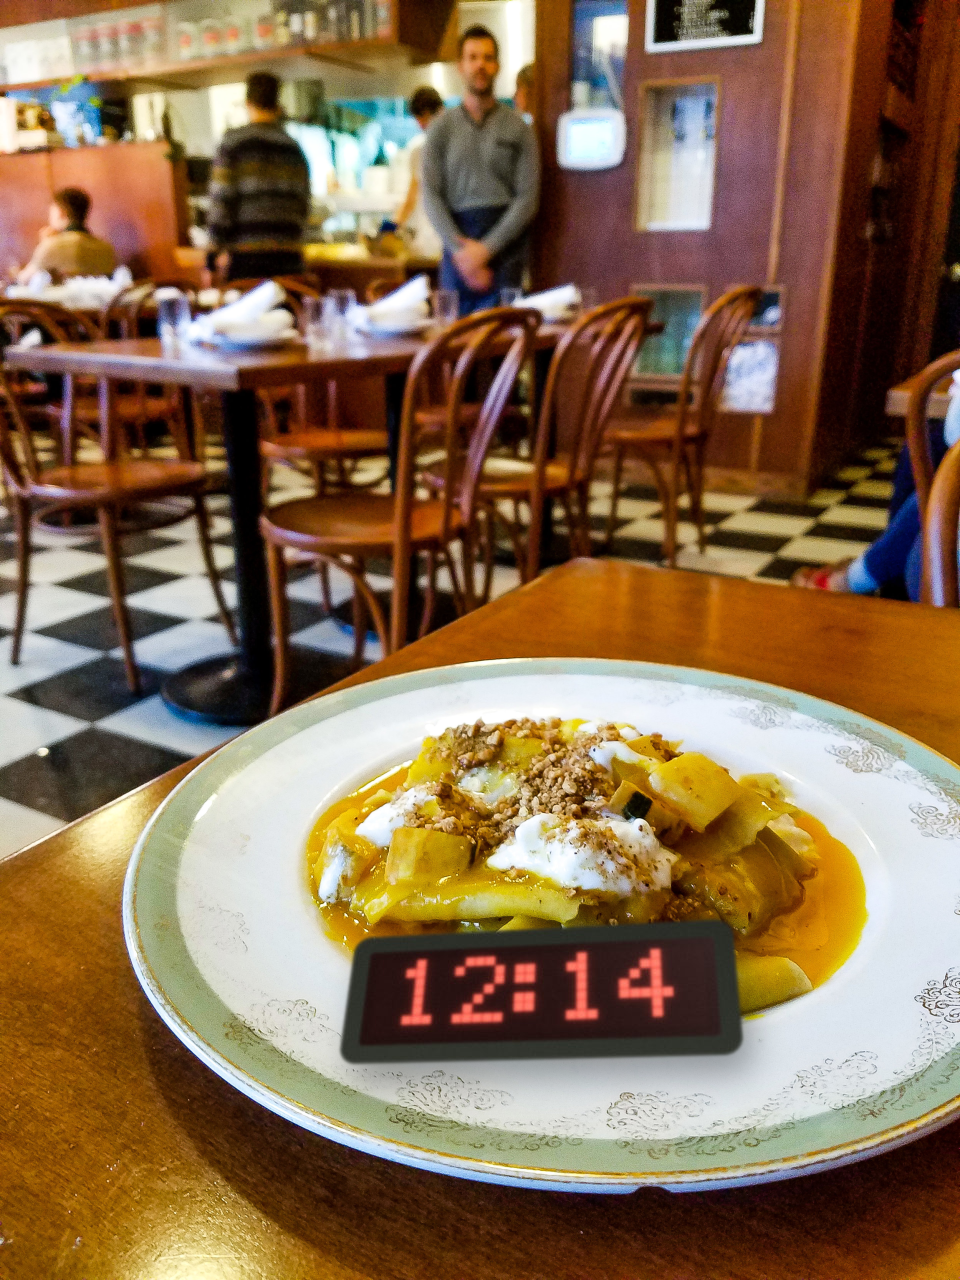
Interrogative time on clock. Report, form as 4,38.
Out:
12,14
